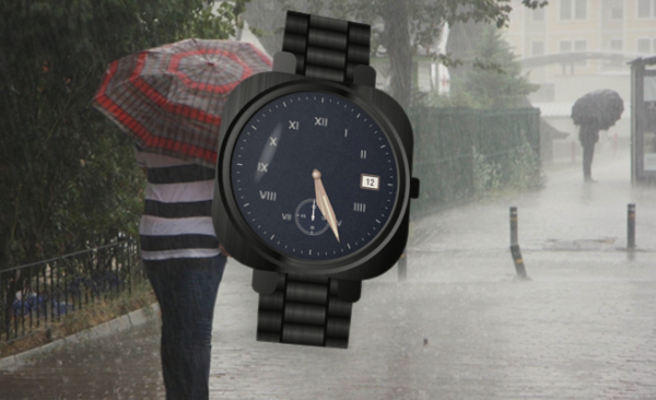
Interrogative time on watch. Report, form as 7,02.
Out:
5,26
